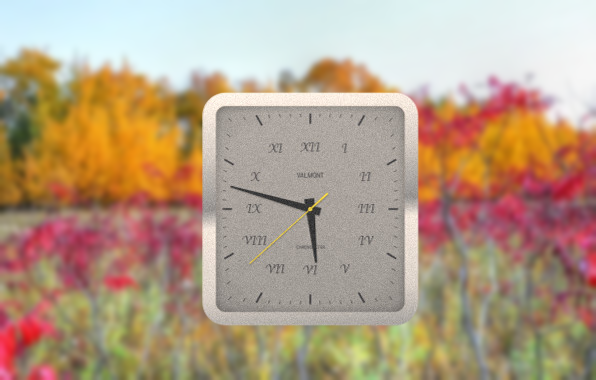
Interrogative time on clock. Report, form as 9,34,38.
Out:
5,47,38
